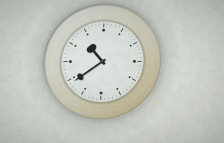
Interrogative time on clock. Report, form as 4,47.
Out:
10,39
